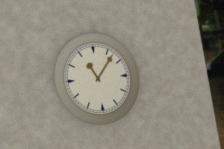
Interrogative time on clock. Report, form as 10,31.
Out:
11,07
